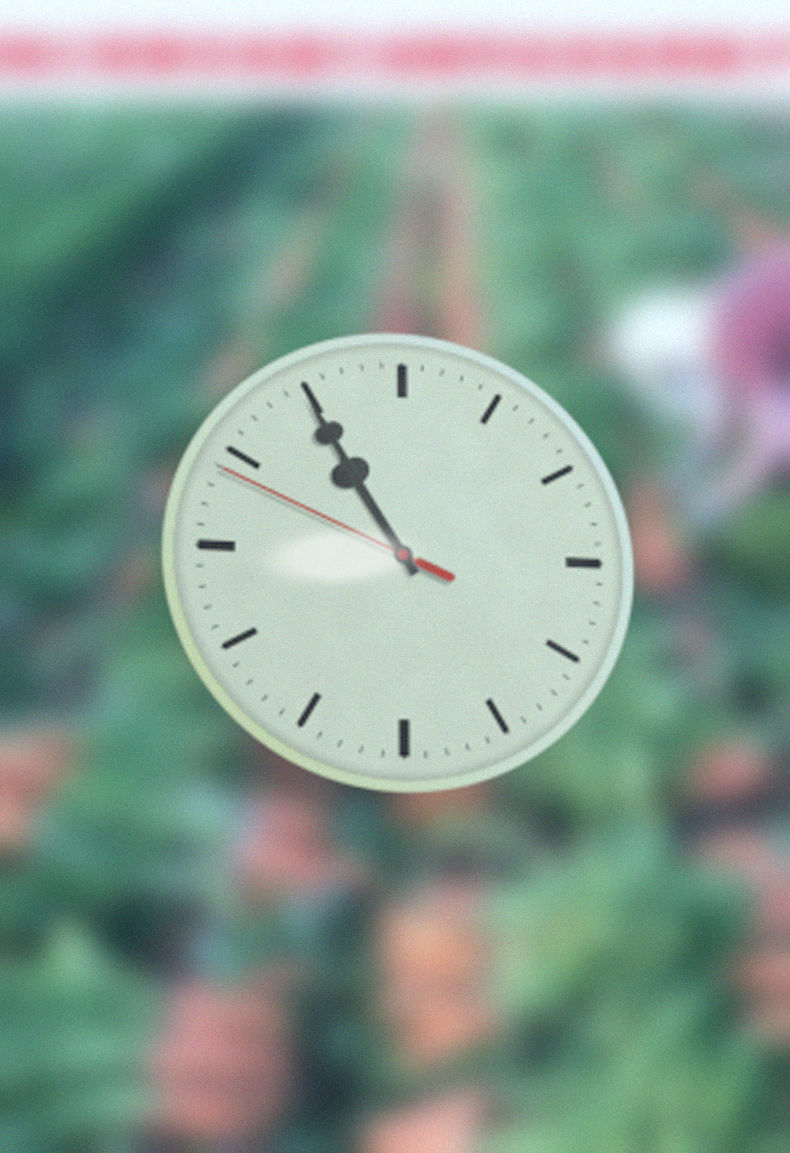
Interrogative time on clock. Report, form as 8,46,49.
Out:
10,54,49
